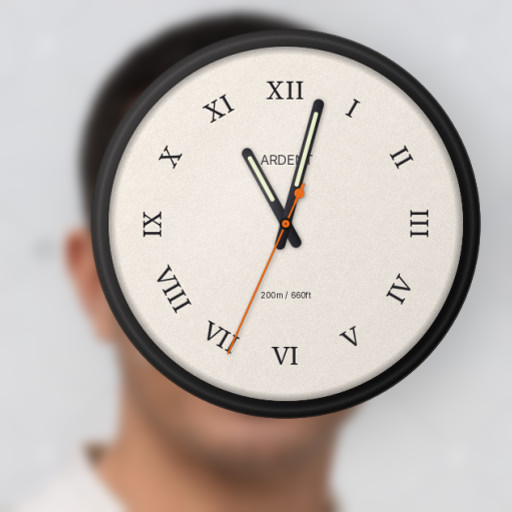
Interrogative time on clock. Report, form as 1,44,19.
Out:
11,02,34
